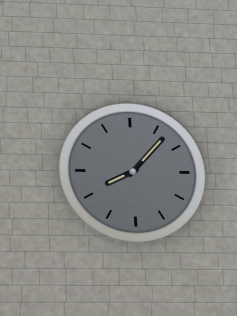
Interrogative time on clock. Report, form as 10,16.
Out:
8,07
